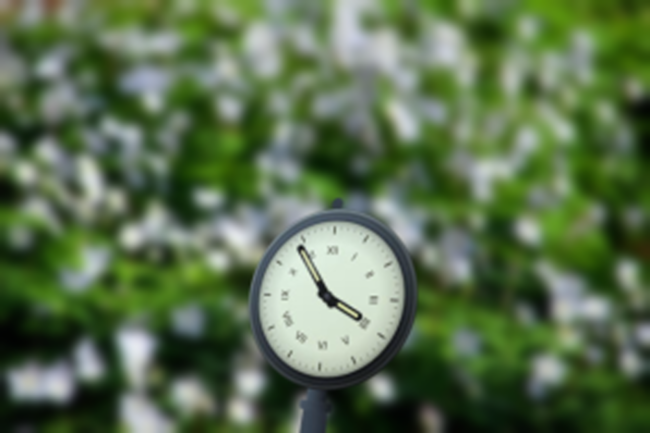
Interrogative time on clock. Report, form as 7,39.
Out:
3,54
